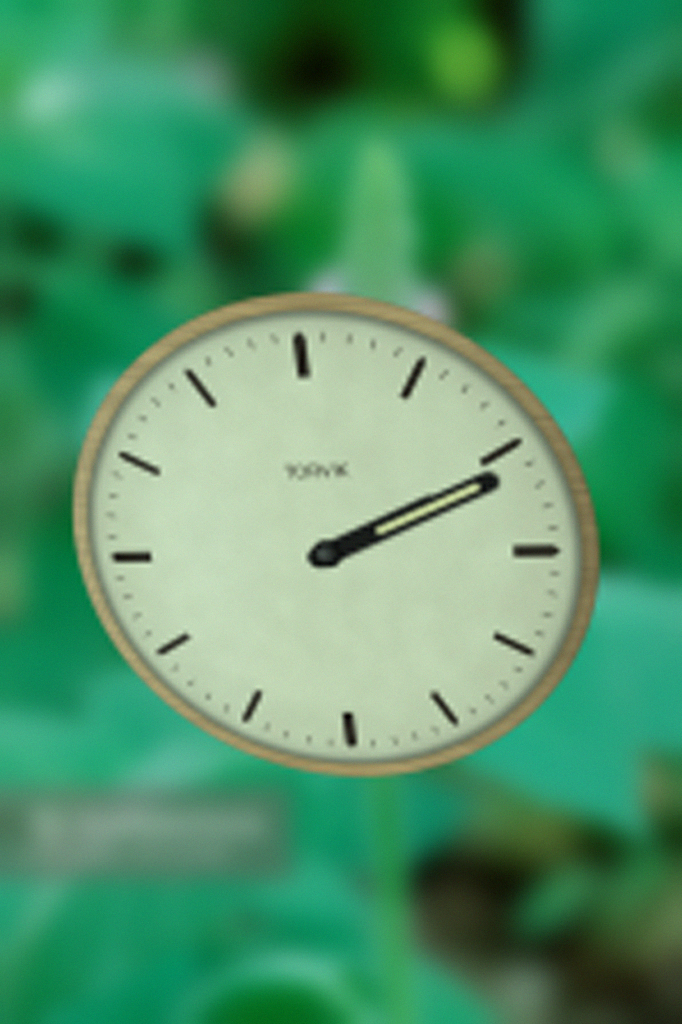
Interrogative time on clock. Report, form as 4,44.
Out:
2,11
